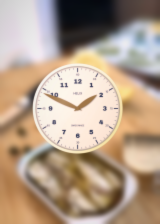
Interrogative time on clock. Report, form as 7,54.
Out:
1,49
